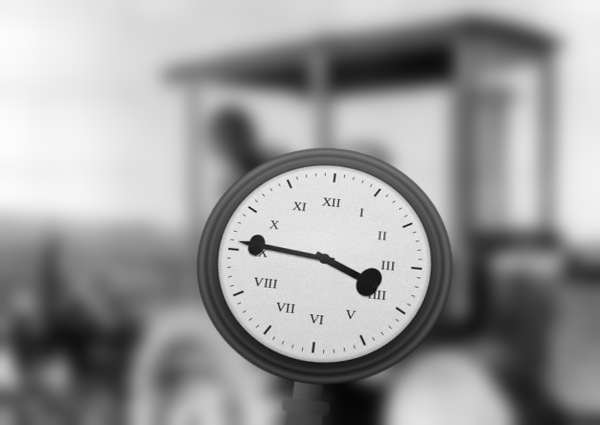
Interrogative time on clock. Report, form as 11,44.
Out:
3,46
